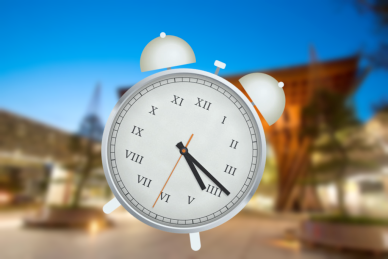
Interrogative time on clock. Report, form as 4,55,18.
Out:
4,18,31
